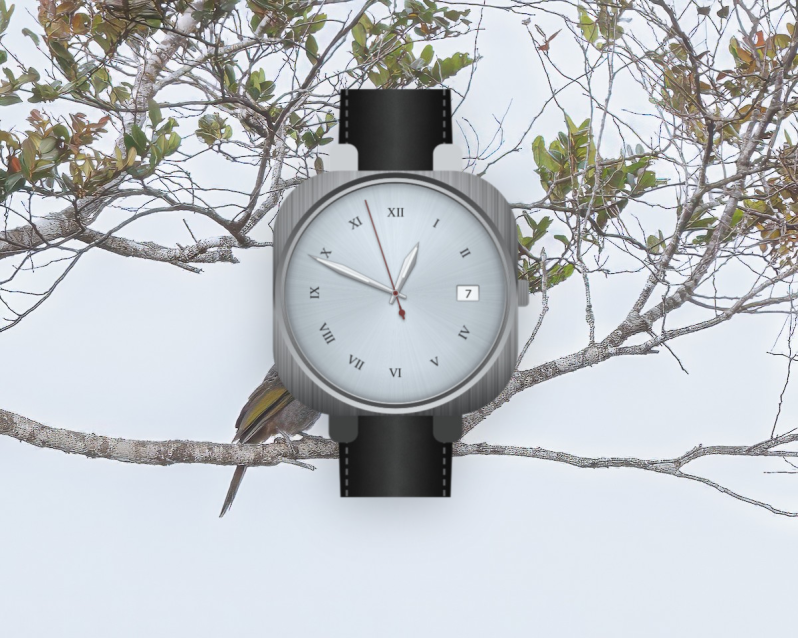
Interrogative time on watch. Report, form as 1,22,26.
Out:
12,48,57
